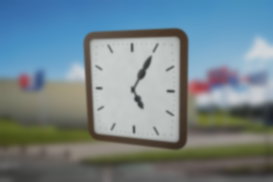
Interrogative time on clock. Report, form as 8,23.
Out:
5,05
